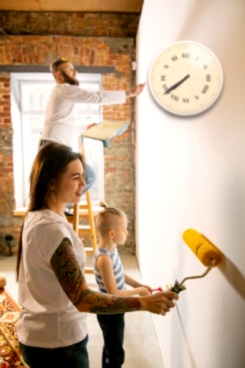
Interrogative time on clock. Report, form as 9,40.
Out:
7,39
